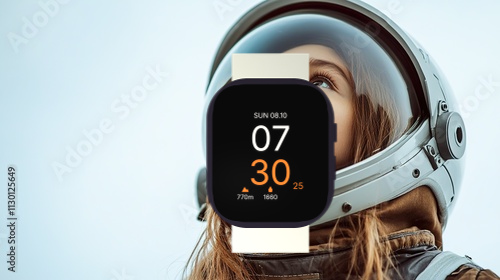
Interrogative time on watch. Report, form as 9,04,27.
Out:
7,30,25
